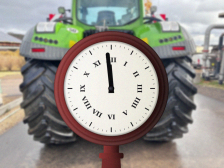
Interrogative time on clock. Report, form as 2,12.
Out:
11,59
